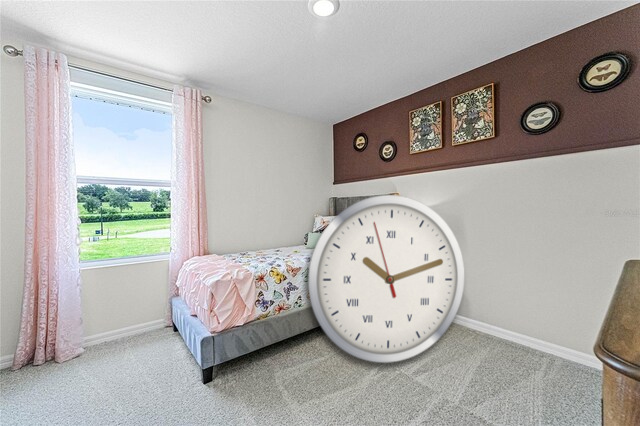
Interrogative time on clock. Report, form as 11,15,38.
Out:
10,11,57
